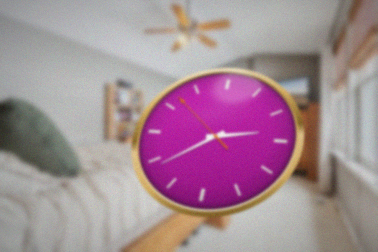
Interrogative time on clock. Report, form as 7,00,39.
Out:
2,38,52
